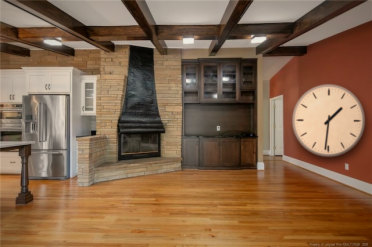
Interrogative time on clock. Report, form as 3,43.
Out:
1,31
